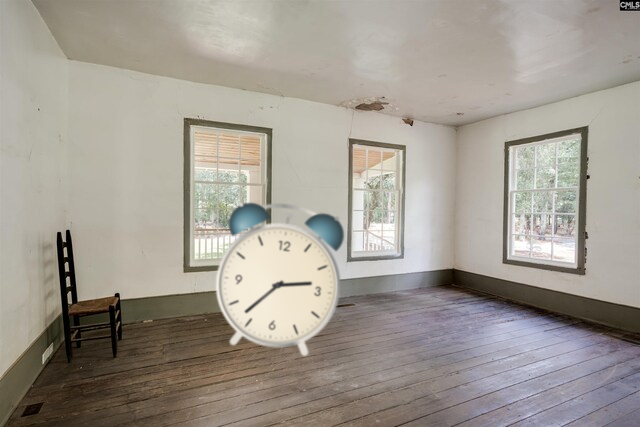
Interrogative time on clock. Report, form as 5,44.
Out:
2,37
